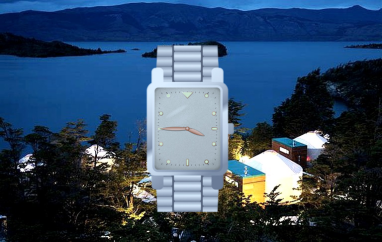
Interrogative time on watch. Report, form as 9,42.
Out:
3,45
